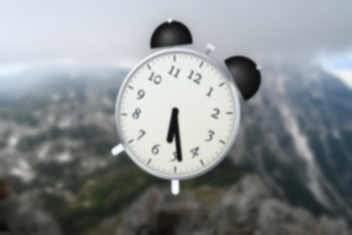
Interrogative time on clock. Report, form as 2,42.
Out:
5,24
